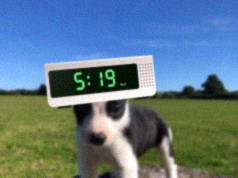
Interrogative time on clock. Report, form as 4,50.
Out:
5,19
